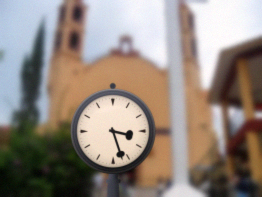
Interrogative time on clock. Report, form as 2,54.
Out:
3,27
